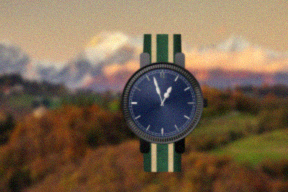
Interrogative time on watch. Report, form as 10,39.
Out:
12,57
